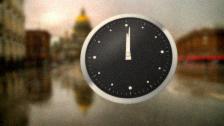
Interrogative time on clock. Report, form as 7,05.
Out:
12,01
